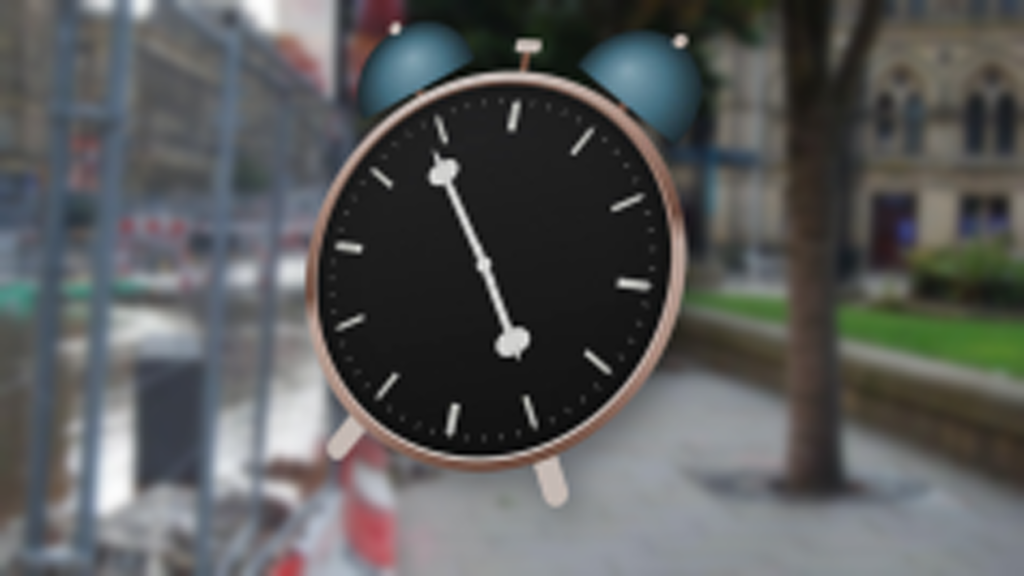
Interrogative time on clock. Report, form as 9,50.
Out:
4,54
